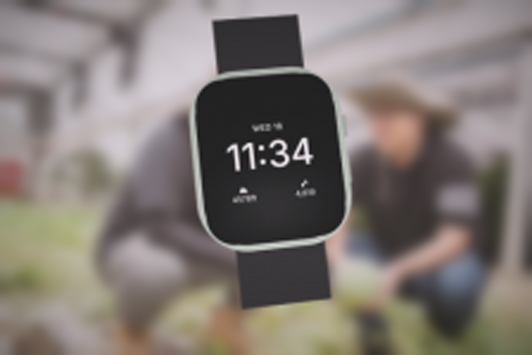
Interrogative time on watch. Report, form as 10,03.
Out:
11,34
